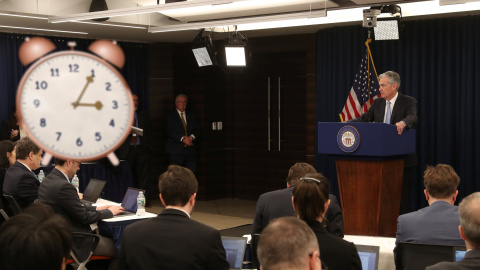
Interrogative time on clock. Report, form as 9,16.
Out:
3,05
